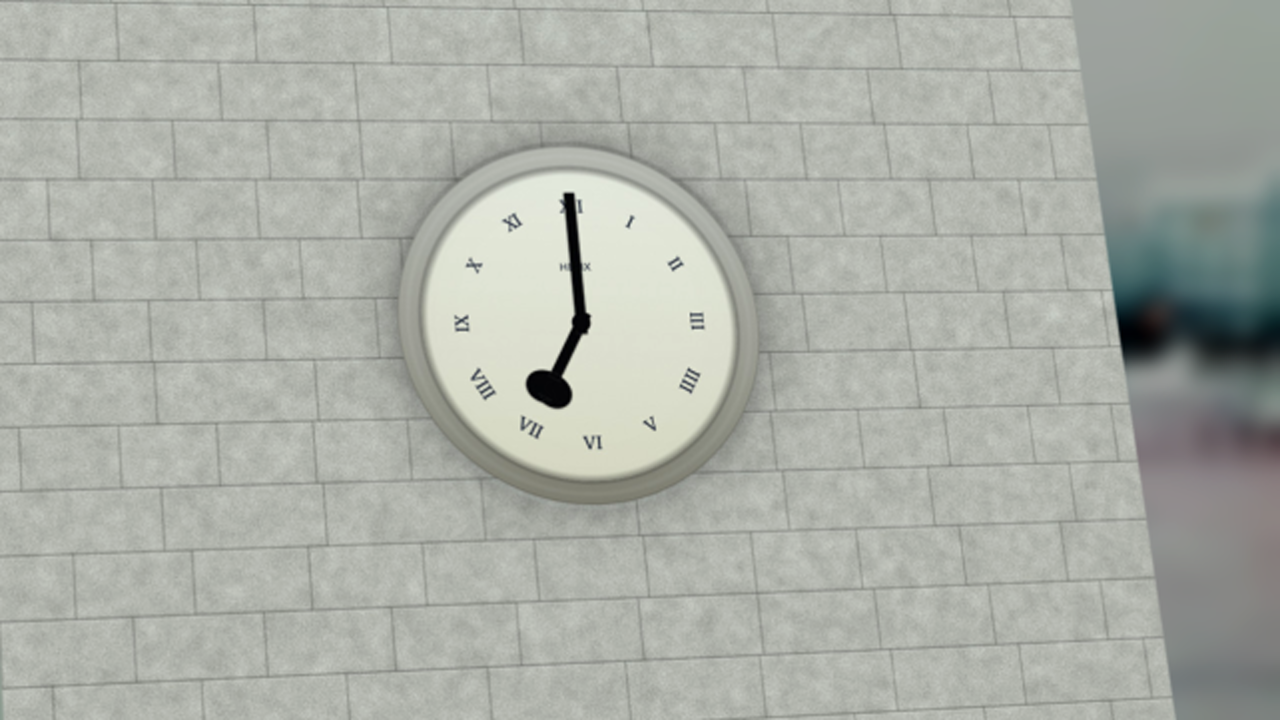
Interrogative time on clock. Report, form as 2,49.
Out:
7,00
